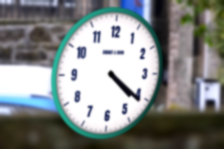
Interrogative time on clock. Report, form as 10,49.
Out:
4,21
